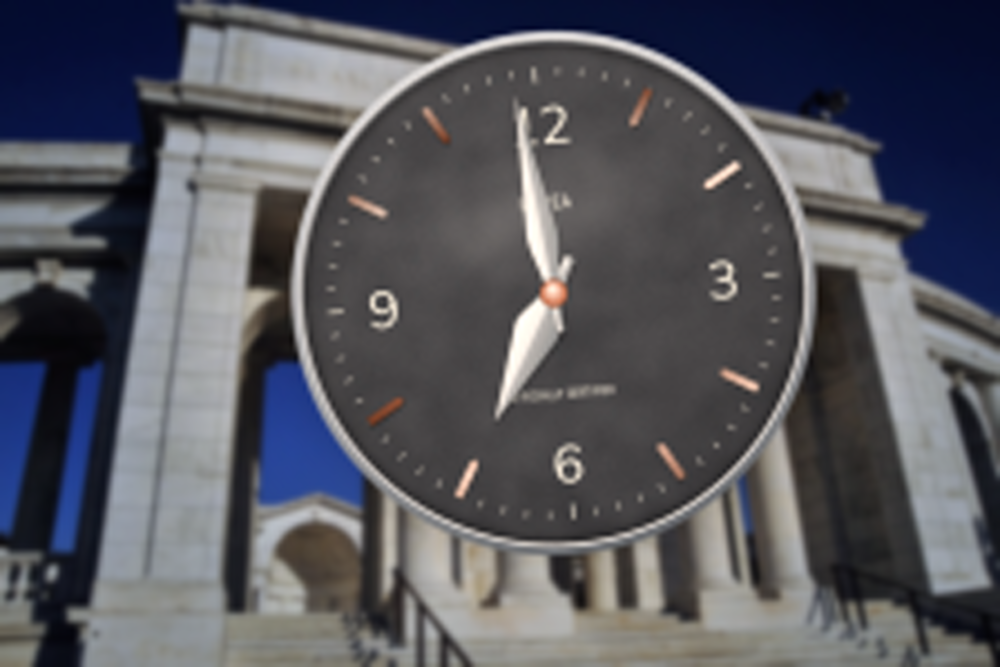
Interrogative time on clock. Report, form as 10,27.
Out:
6,59
